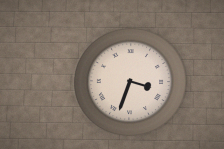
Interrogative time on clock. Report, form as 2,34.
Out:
3,33
